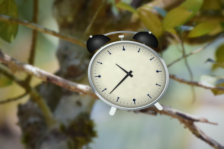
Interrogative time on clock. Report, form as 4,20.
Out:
10,38
